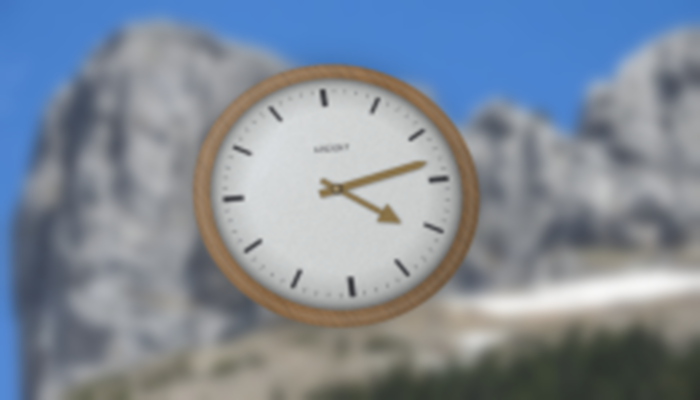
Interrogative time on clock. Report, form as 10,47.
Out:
4,13
